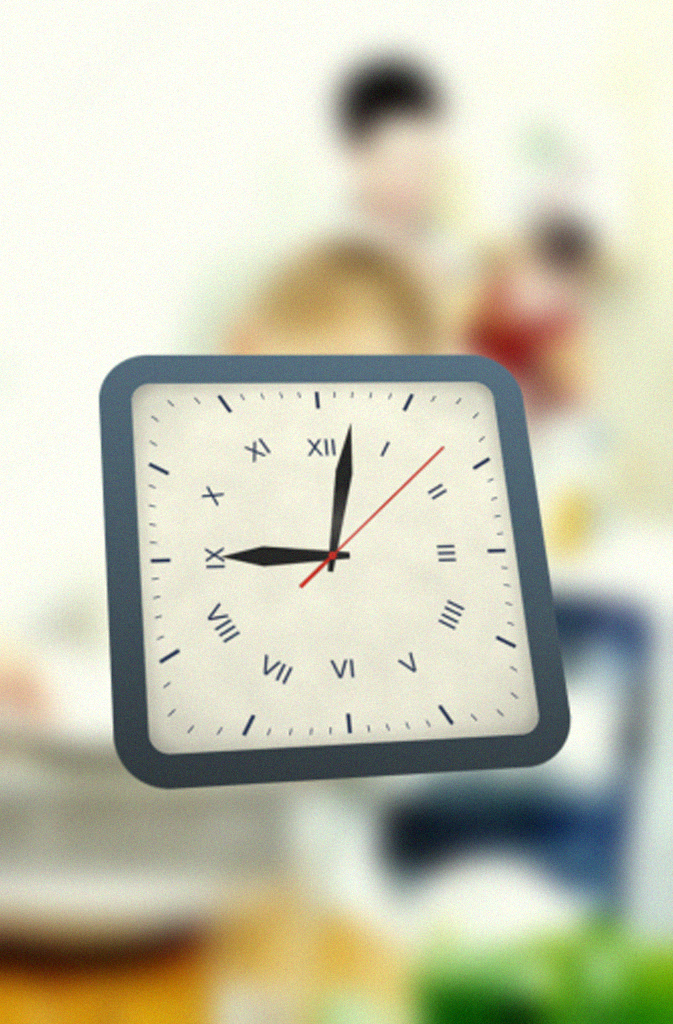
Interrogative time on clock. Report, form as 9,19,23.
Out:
9,02,08
